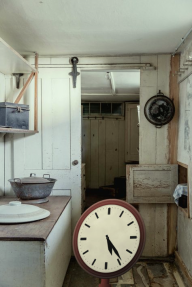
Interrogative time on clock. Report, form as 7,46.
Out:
5,24
